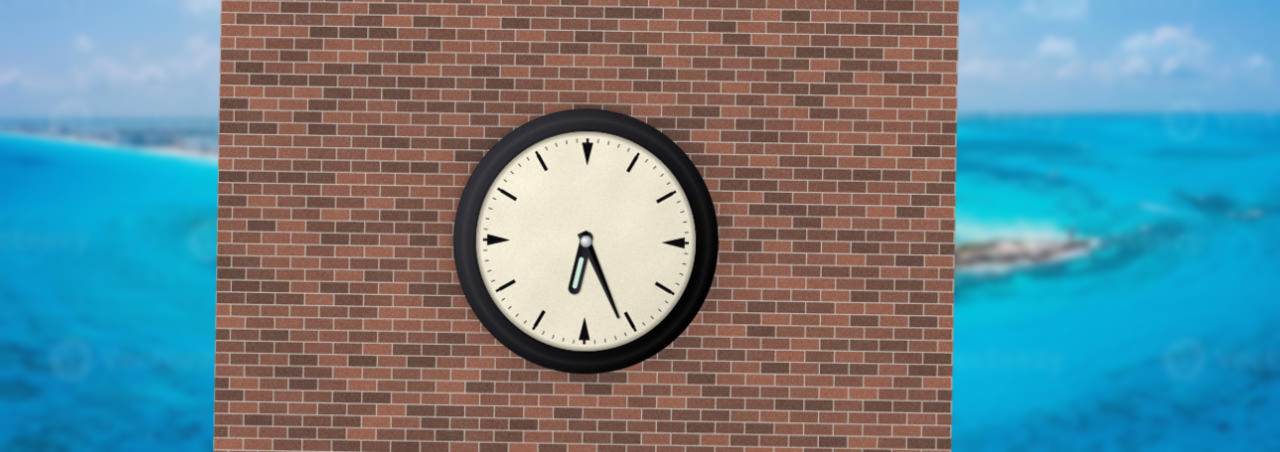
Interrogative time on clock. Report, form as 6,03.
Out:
6,26
